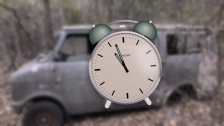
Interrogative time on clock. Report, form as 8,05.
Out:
10,57
